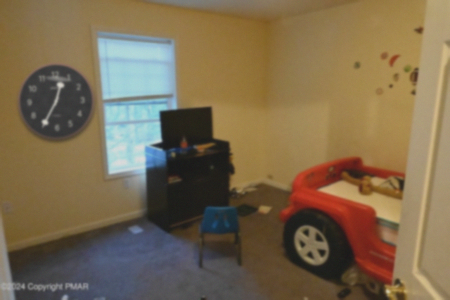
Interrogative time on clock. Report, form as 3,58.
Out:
12,35
